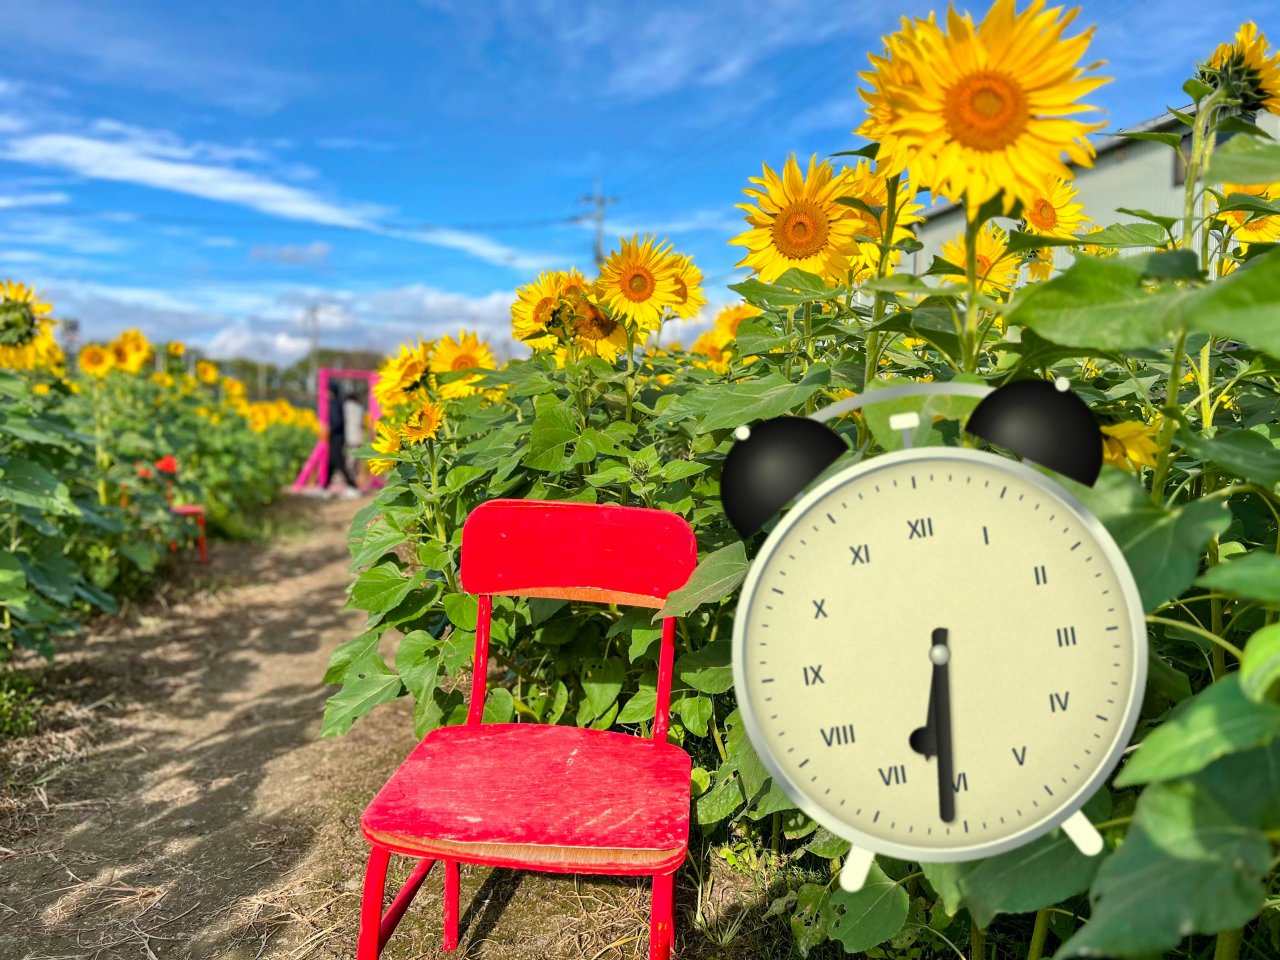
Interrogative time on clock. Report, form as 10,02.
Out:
6,31
